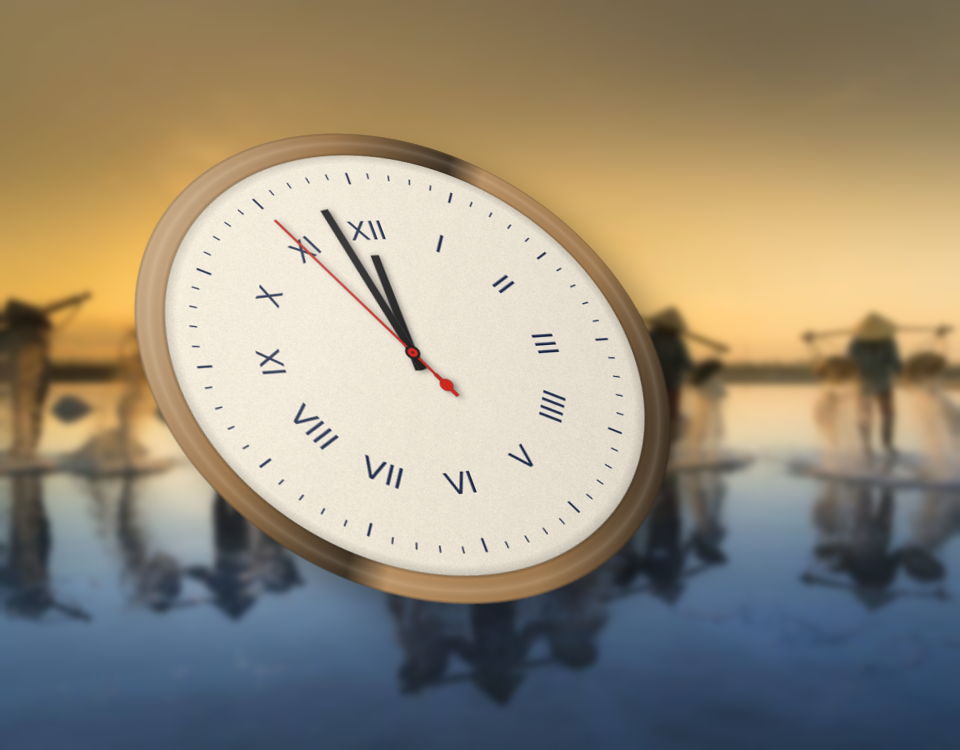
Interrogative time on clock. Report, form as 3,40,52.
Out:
11,57,55
